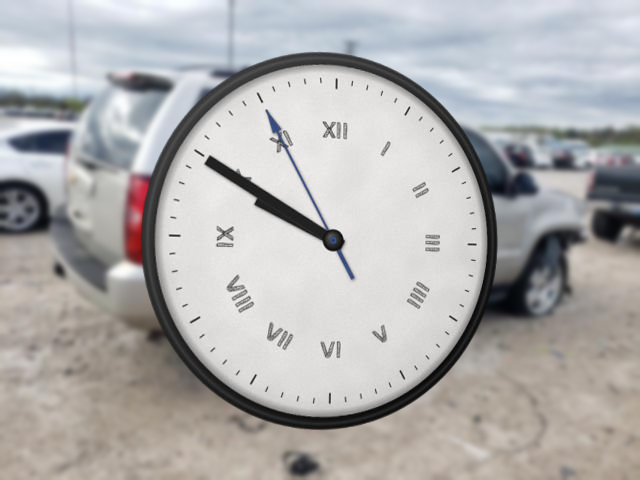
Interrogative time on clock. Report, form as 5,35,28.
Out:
9,49,55
